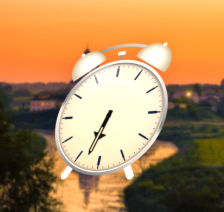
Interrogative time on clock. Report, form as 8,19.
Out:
6,33
